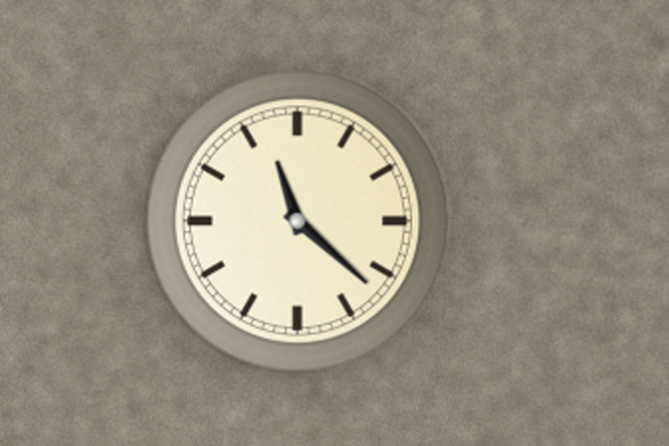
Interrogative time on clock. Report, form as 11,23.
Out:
11,22
